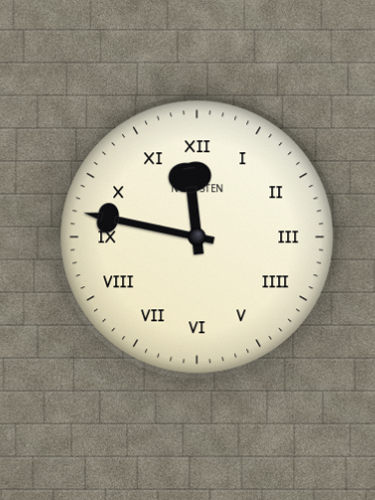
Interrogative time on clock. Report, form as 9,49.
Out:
11,47
